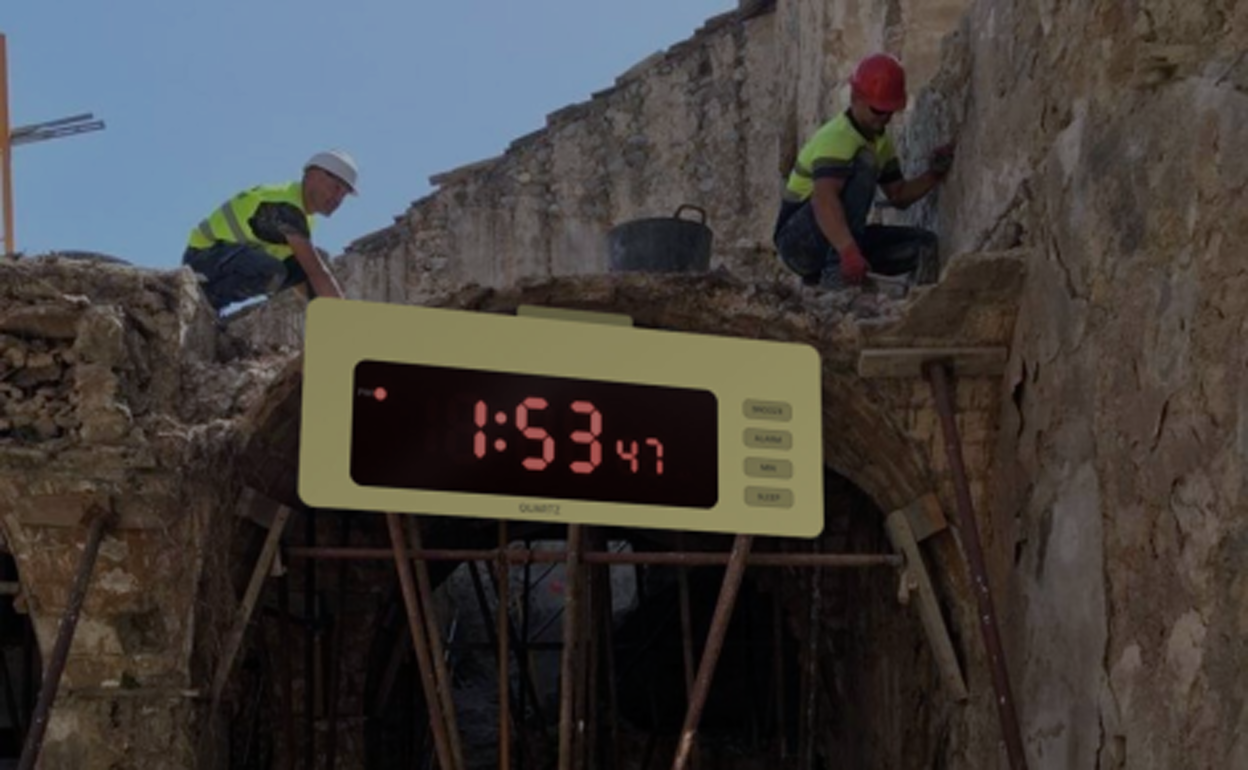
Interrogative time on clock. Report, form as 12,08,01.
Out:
1,53,47
